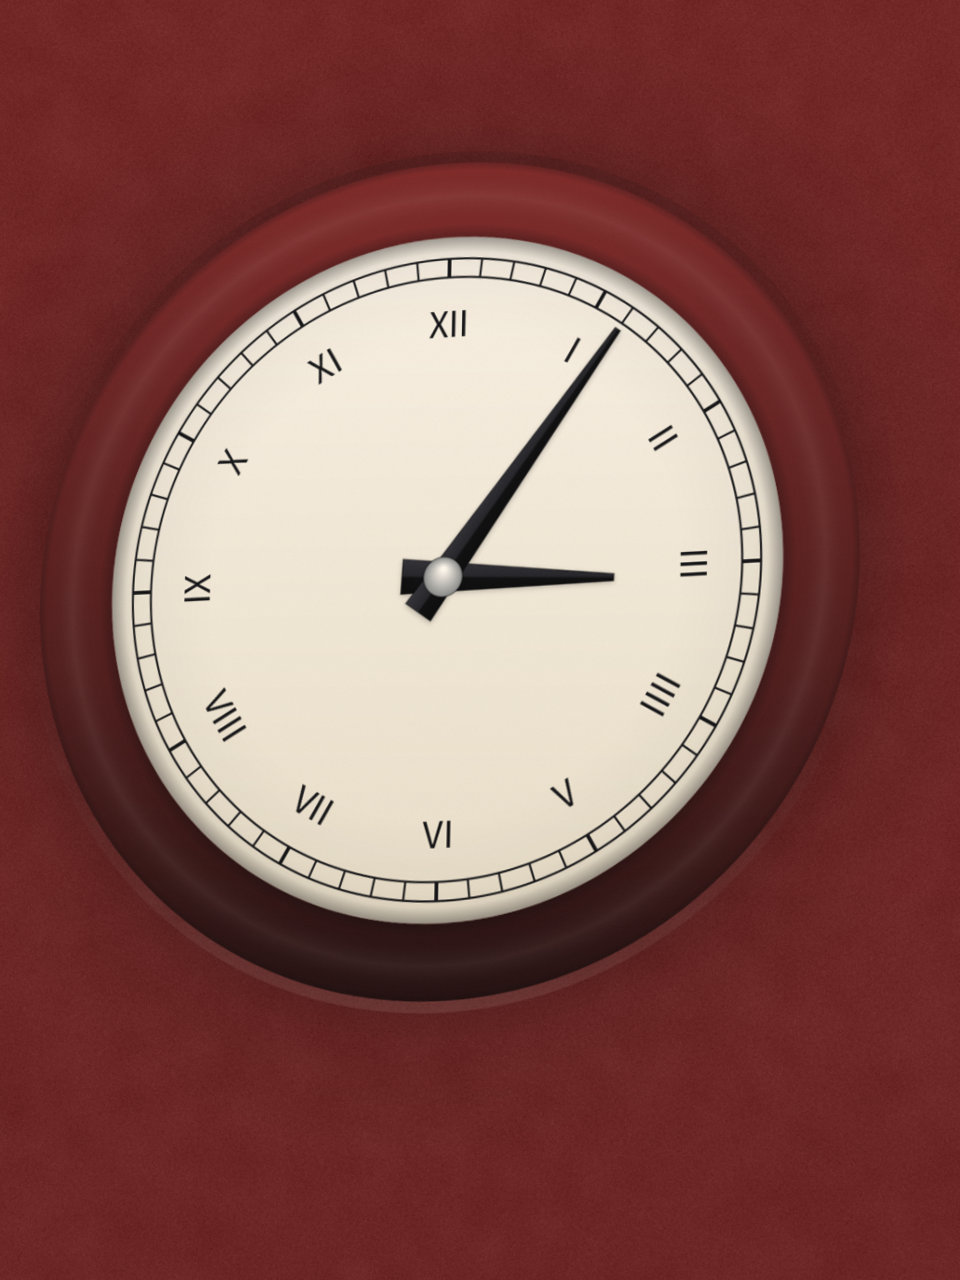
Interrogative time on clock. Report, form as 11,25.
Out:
3,06
